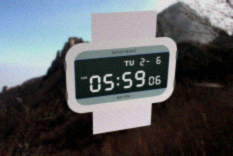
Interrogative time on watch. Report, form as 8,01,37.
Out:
5,59,06
